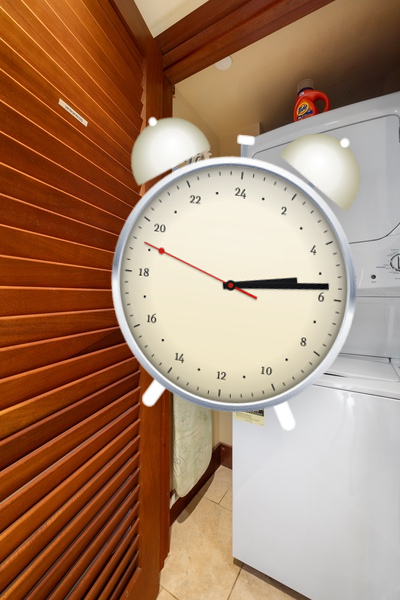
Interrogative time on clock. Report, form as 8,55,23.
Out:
5,13,48
